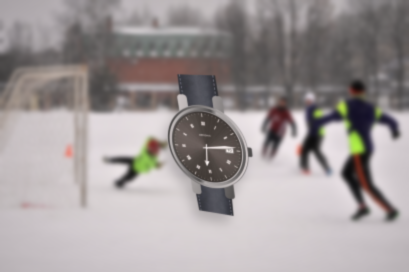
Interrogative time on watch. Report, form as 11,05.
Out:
6,14
